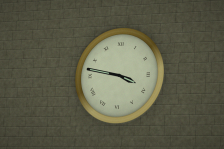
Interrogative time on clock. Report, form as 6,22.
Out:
3,47
